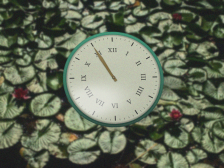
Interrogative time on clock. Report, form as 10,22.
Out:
10,55
